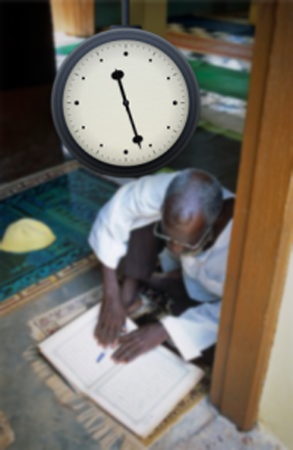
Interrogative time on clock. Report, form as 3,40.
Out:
11,27
